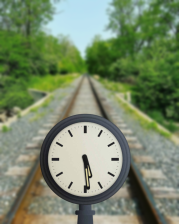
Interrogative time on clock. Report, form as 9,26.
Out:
5,29
